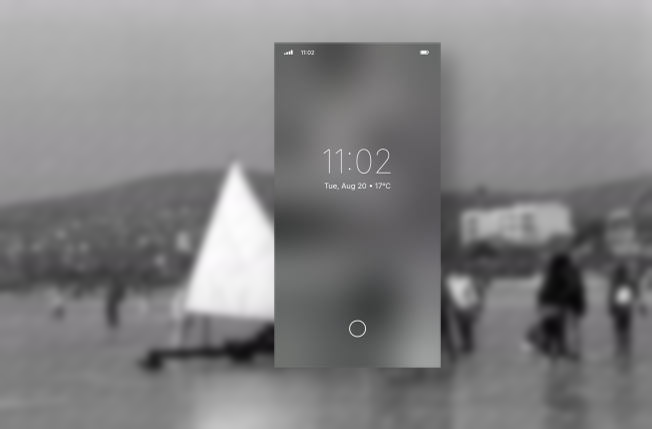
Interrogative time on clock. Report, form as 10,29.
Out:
11,02
